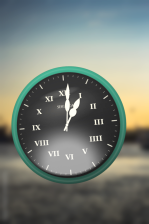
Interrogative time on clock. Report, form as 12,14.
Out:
1,01
